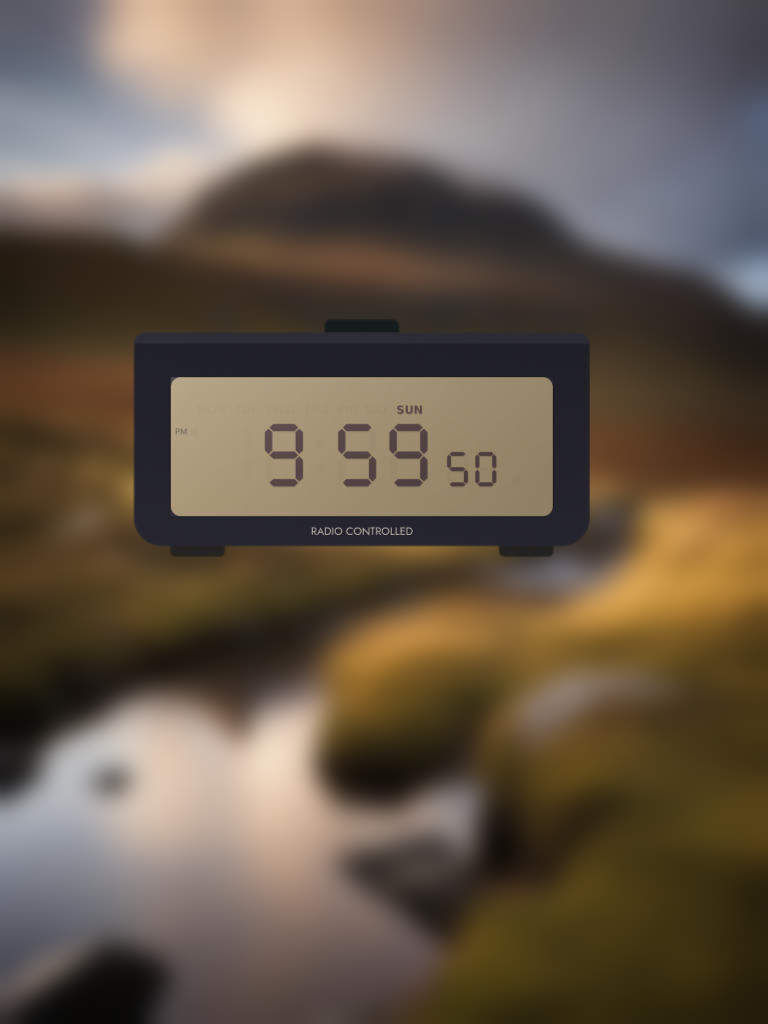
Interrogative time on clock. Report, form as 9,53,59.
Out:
9,59,50
